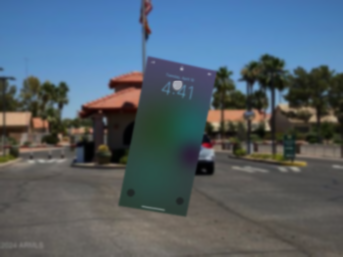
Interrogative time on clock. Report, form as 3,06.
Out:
4,41
